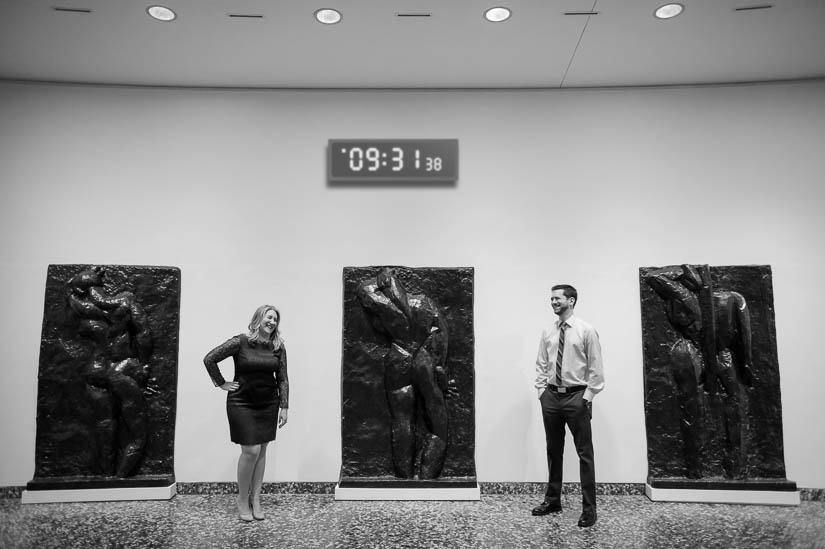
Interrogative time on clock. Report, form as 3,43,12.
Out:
9,31,38
